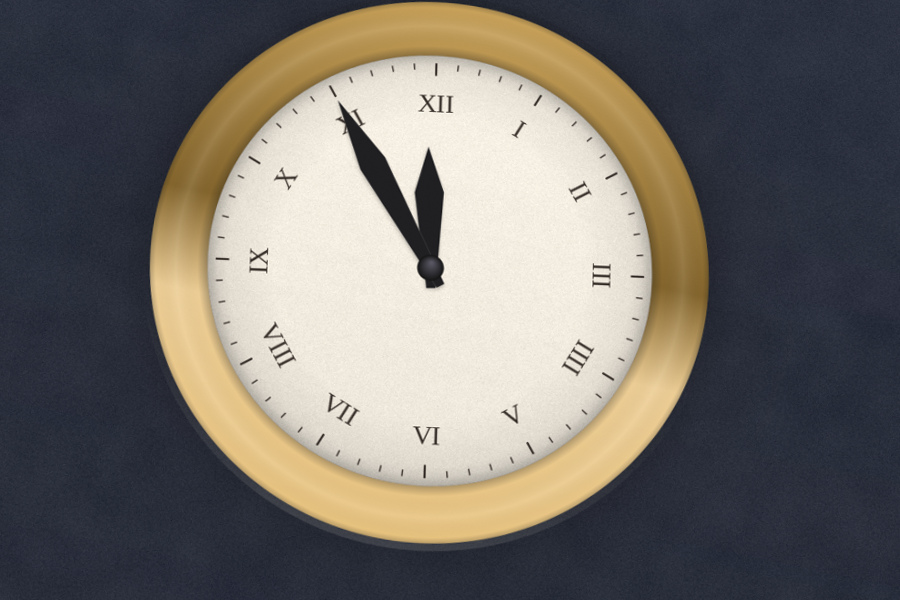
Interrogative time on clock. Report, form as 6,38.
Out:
11,55
